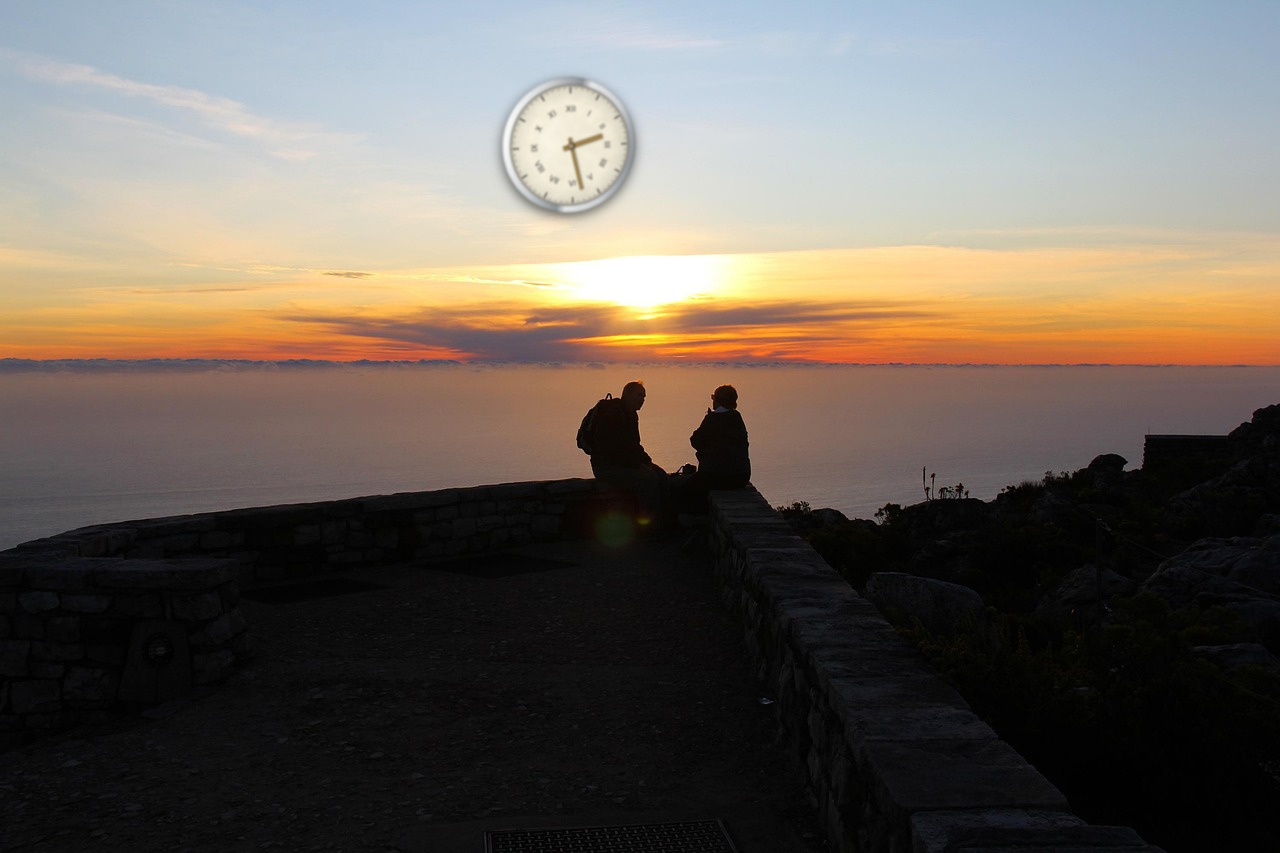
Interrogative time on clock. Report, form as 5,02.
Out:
2,28
